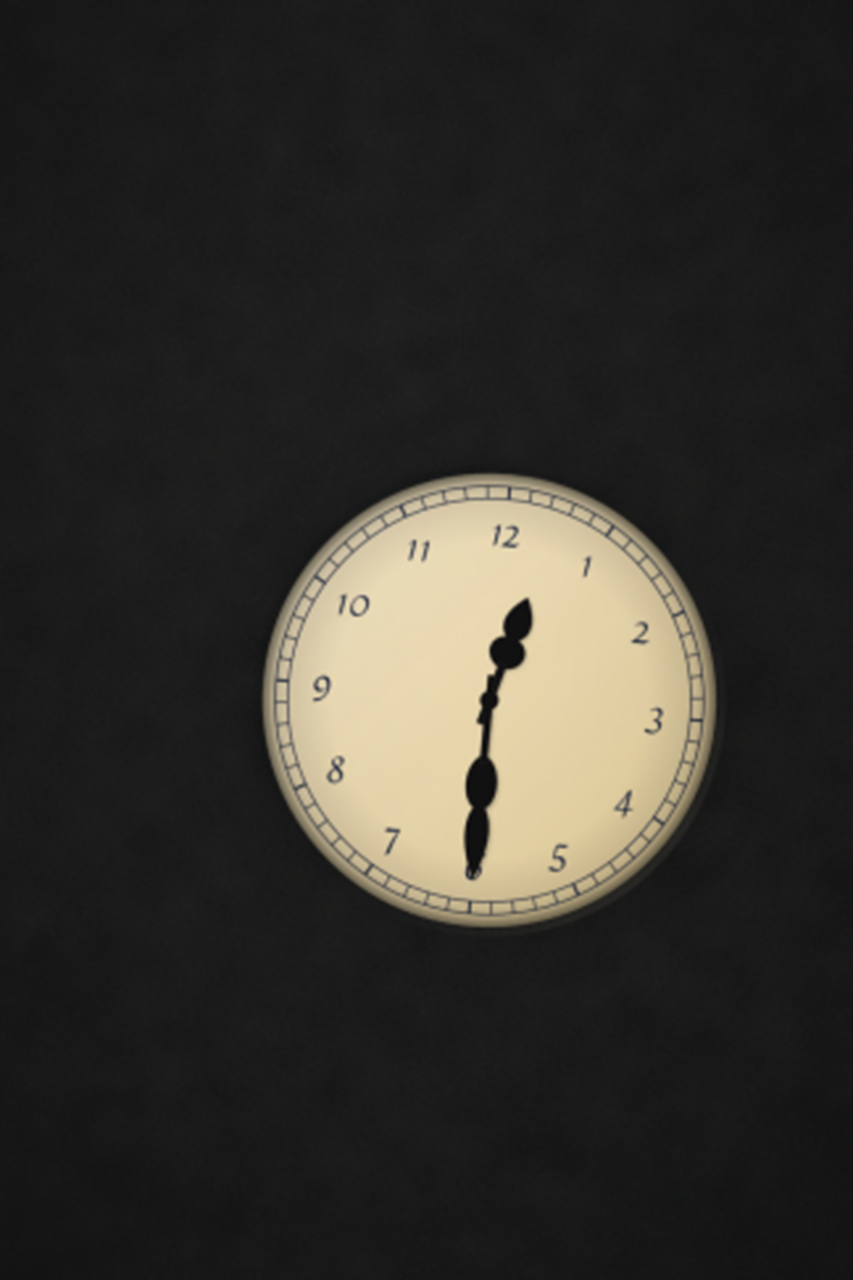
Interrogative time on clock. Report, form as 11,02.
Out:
12,30
